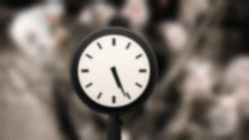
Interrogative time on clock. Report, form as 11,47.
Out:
5,26
